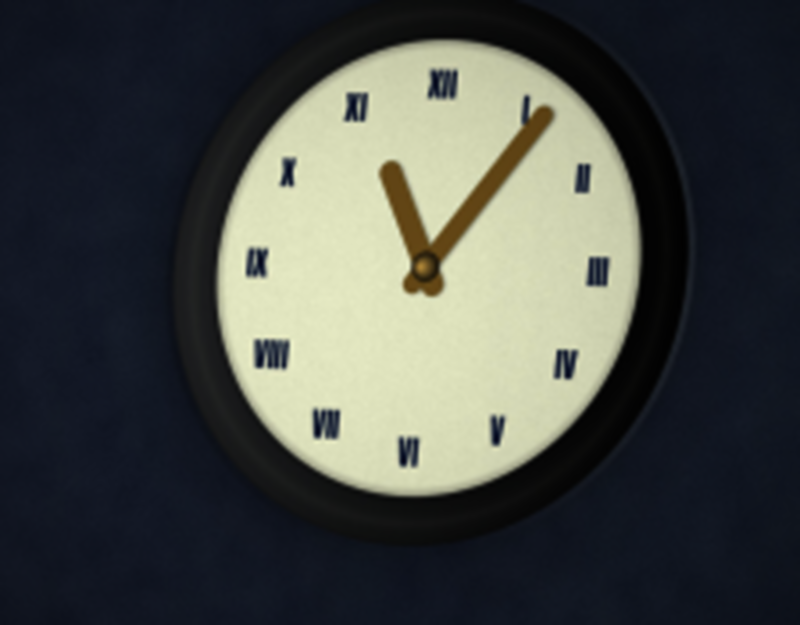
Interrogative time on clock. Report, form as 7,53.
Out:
11,06
